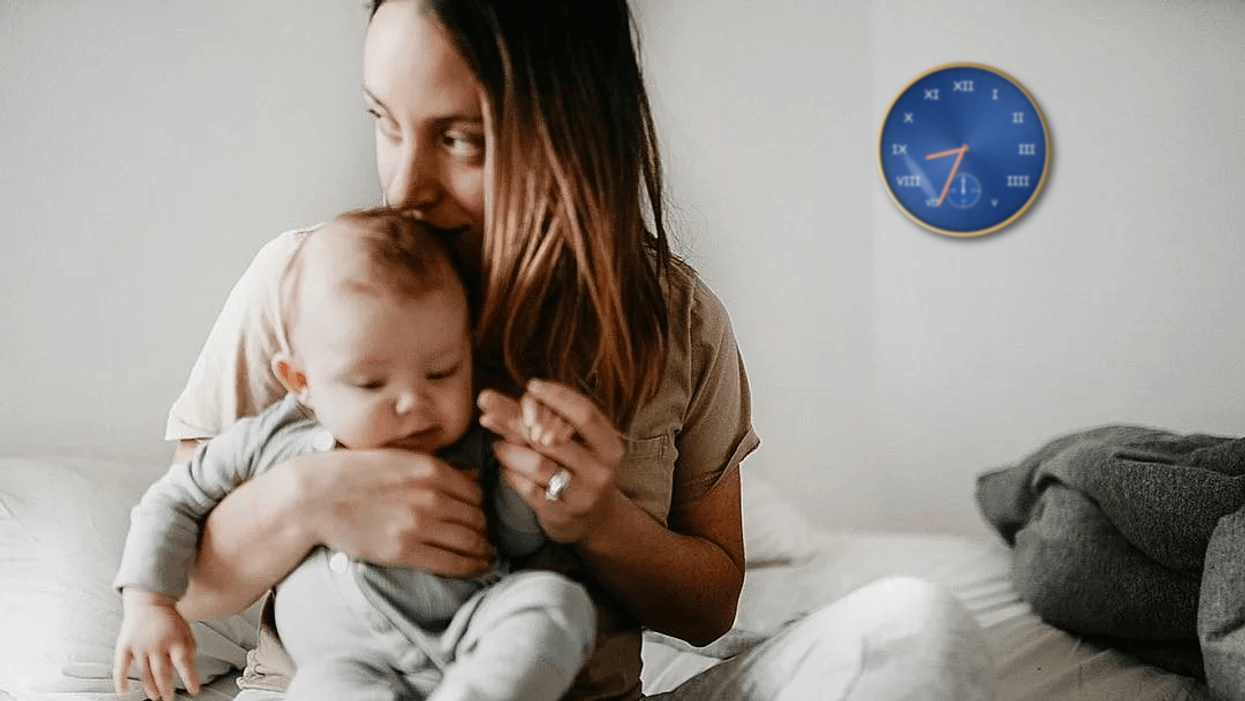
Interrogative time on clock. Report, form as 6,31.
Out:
8,34
